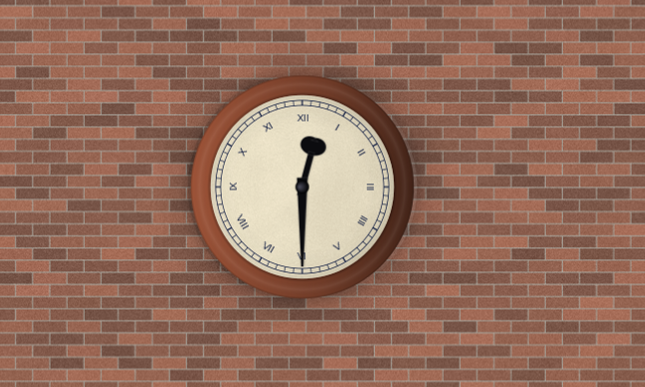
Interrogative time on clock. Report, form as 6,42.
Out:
12,30
